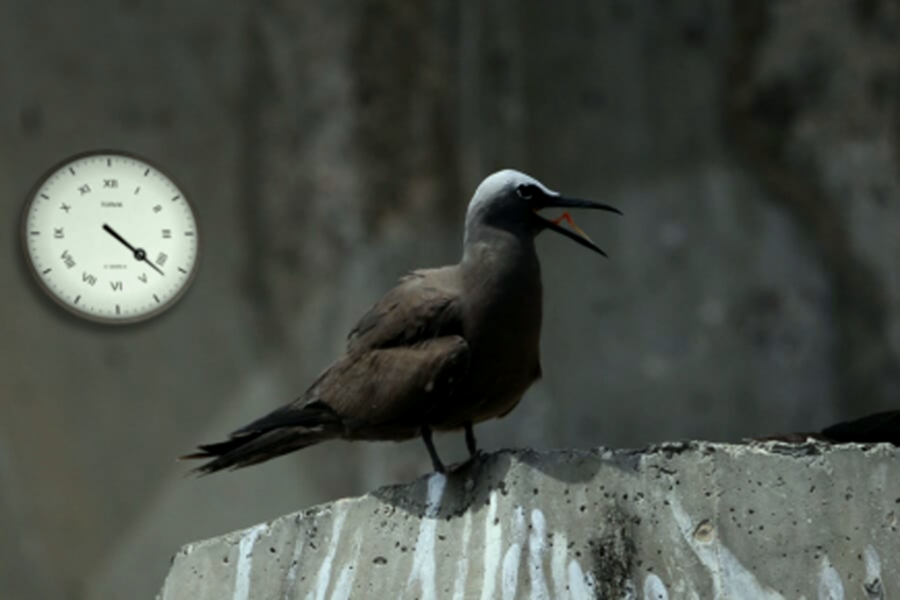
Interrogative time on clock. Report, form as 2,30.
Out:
4,22
